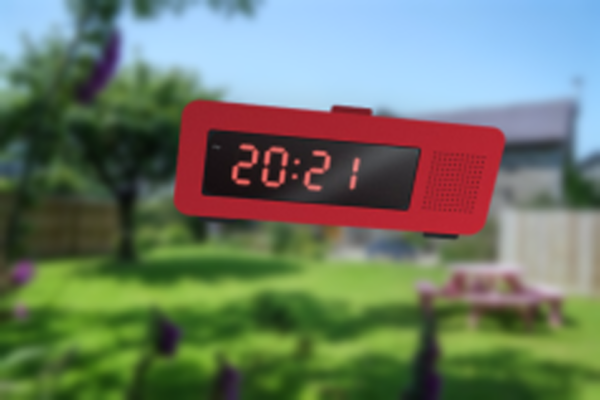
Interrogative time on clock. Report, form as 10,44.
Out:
20,21
